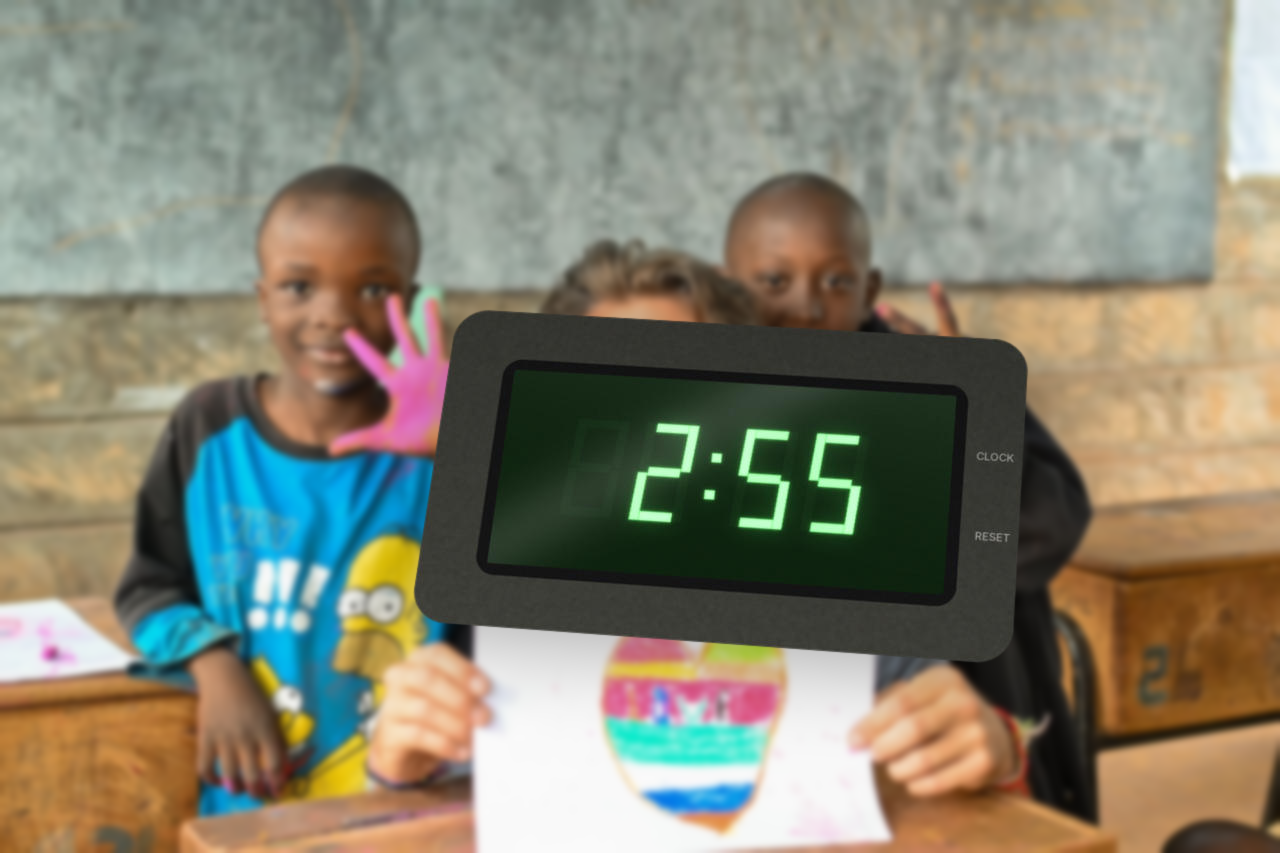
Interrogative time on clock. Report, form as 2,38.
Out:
2,55
